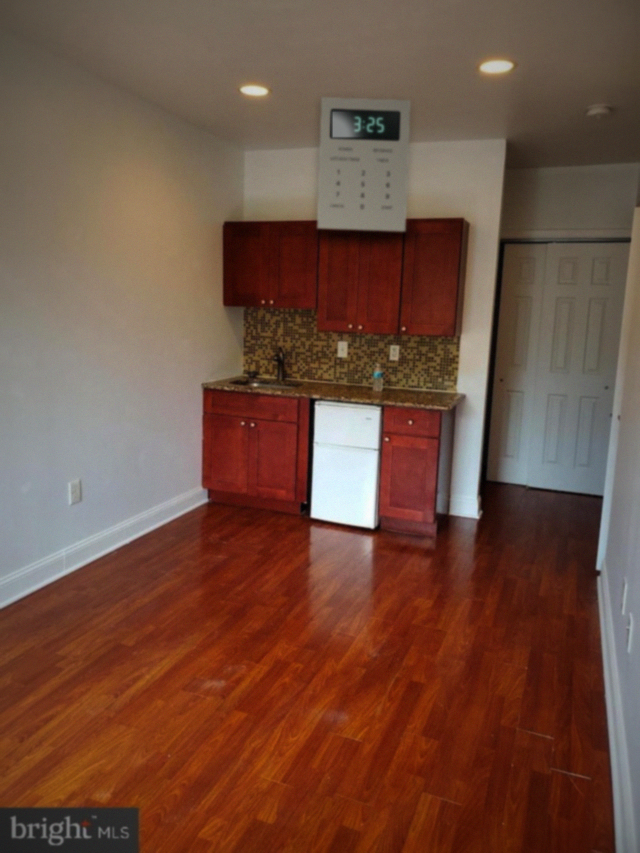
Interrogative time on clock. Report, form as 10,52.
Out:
3,25
